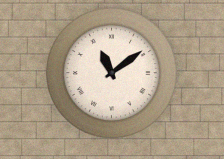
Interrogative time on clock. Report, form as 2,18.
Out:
11,09
